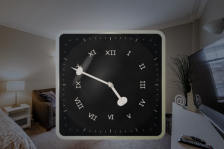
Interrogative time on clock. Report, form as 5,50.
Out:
4,49
